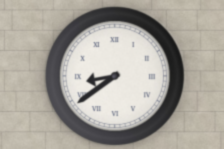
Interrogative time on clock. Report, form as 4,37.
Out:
8,39
